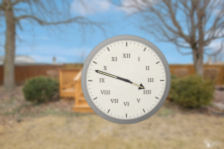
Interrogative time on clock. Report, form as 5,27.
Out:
3,48
